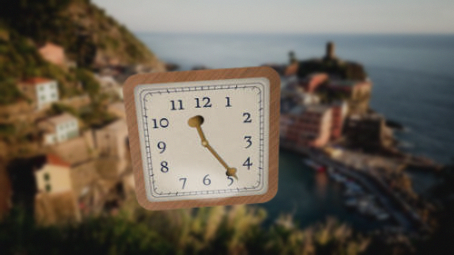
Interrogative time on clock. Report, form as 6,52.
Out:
11,24
